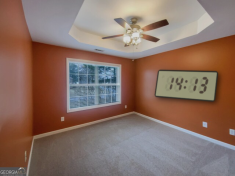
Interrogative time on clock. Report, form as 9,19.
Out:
14,13
